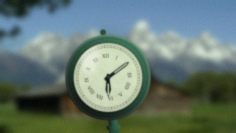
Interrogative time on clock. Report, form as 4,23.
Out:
6,10
